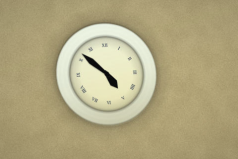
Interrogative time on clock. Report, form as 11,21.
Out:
4,52
